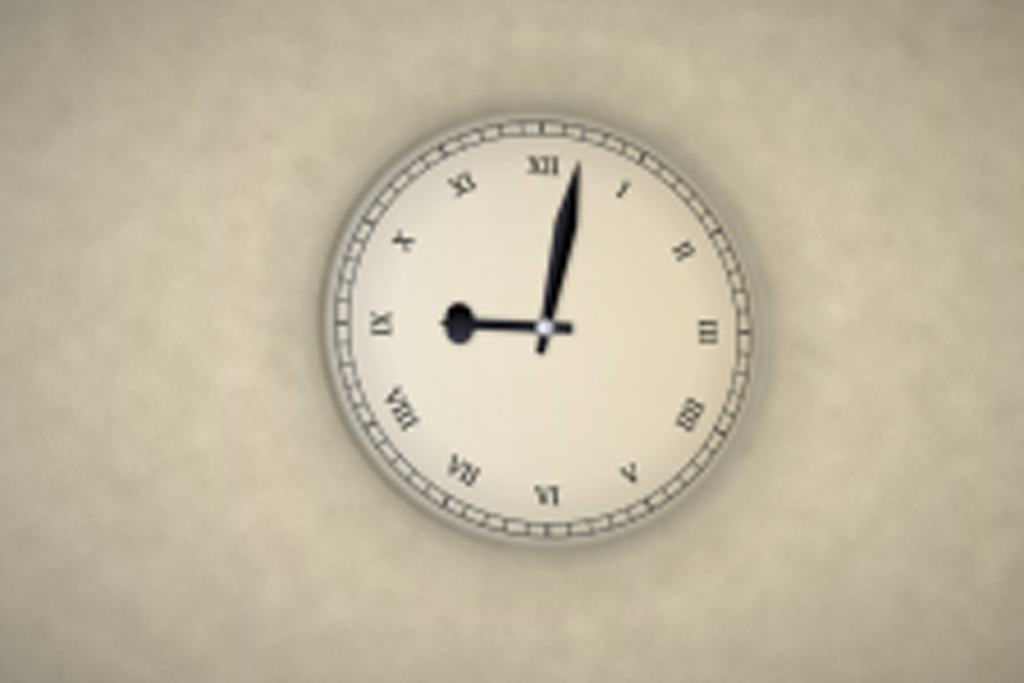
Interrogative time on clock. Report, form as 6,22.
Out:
9,02
